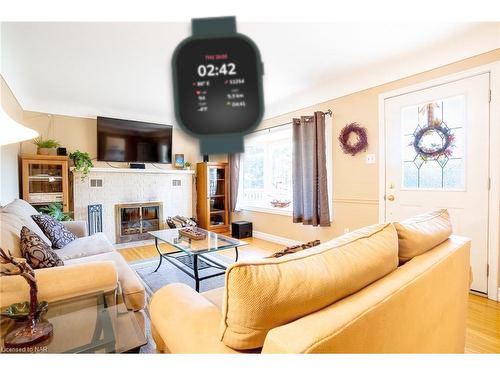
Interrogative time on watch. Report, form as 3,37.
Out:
2,42
